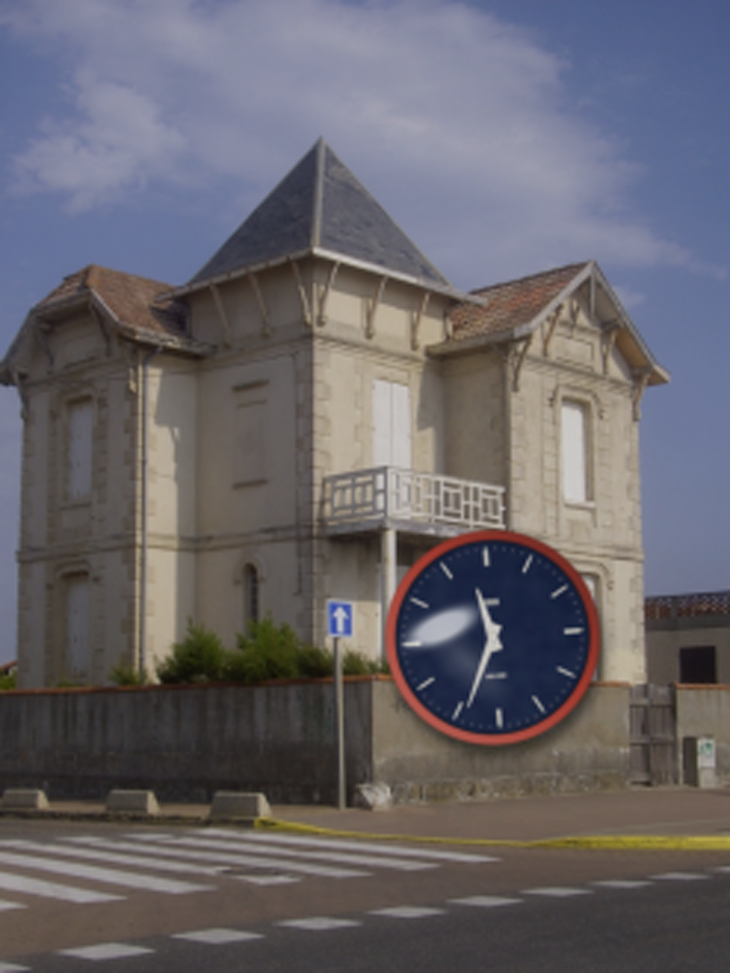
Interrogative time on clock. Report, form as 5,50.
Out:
11,34
